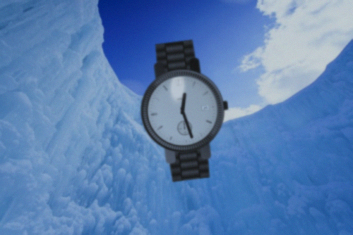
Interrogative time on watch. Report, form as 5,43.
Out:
12,28
